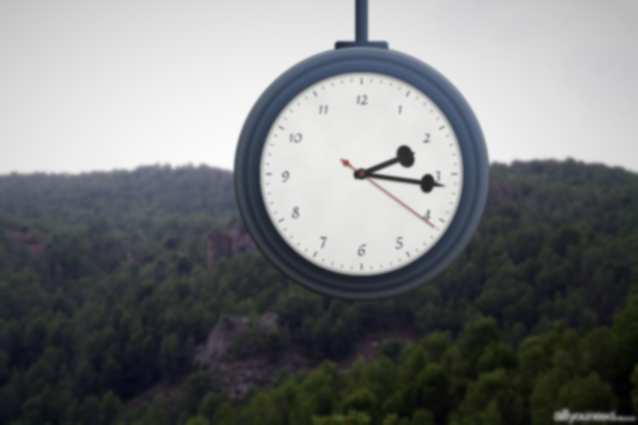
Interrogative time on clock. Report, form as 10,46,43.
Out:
2,16,21
